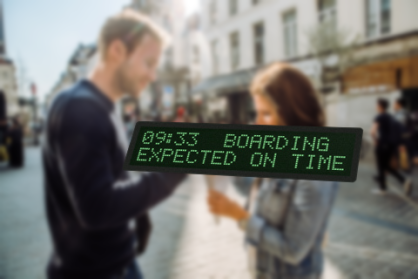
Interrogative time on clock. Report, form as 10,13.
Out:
9,33
